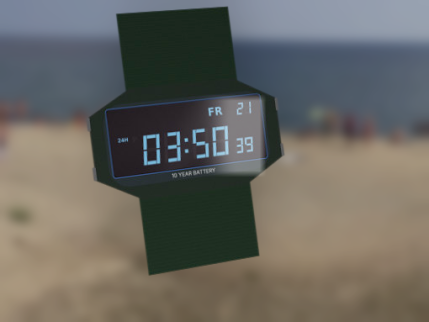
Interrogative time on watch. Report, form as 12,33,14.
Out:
3,50,39
